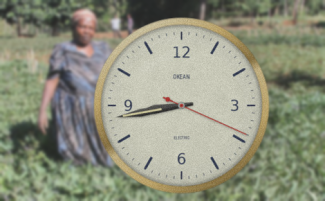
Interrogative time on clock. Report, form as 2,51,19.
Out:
8,43,19
